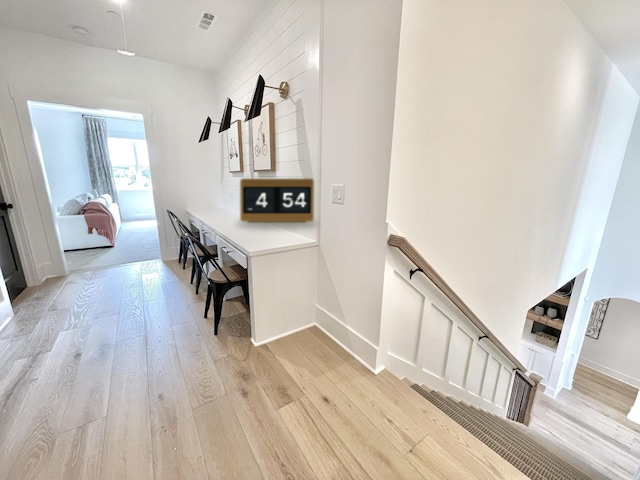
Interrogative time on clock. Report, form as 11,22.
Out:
4,54
